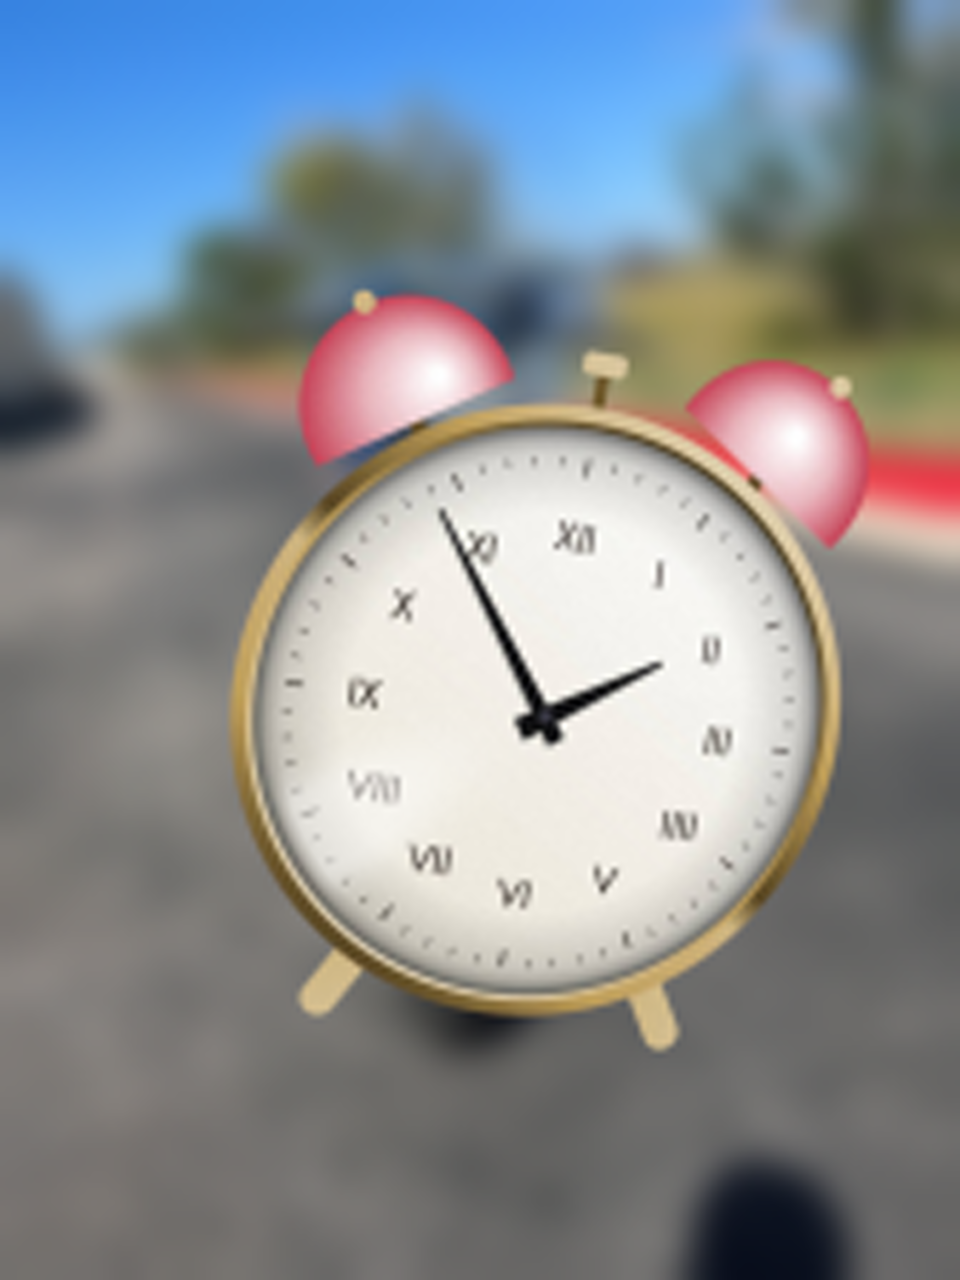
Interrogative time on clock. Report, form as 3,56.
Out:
1,54
